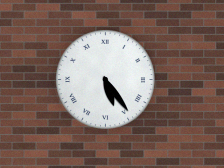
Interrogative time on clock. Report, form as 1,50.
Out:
5,24
